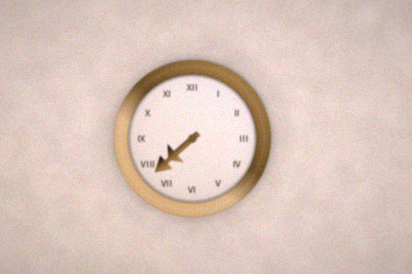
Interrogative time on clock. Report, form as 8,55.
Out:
7,38
